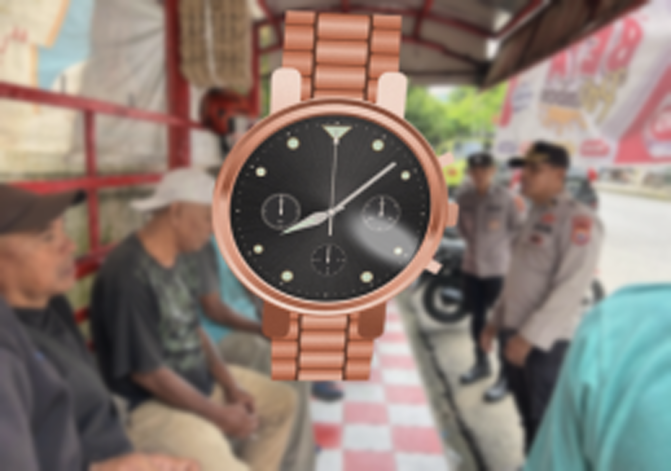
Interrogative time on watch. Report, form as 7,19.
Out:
8,08
